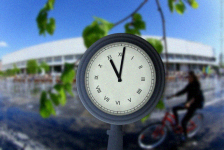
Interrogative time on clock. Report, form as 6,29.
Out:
11,01
